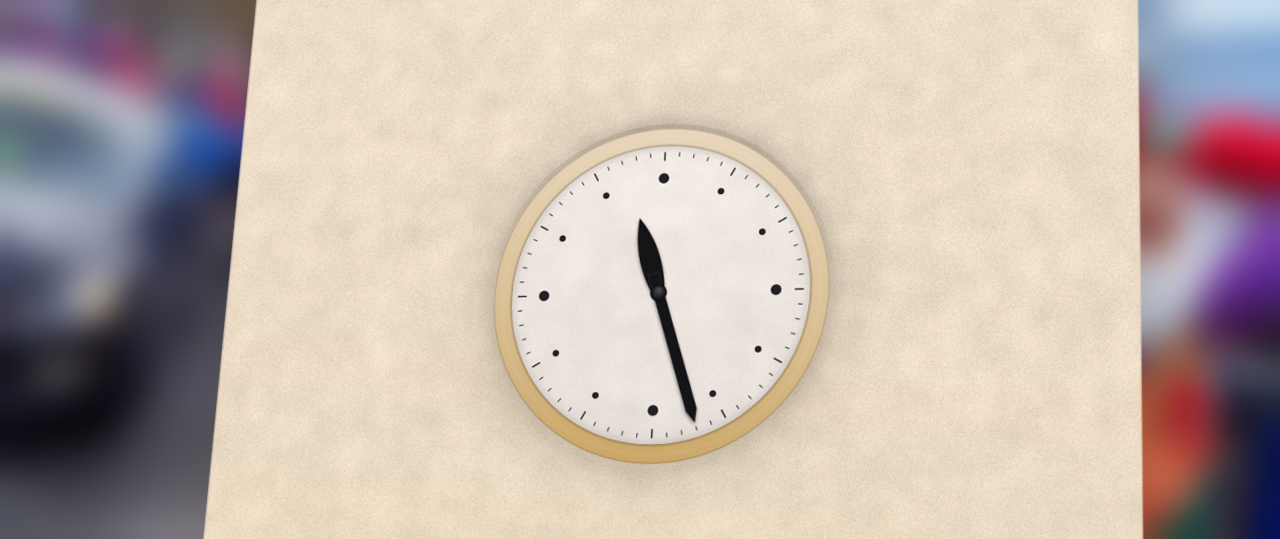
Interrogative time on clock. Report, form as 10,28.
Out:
11,27
